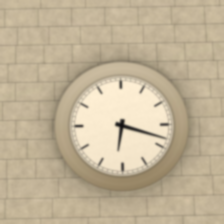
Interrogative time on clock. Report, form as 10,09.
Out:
6,18
